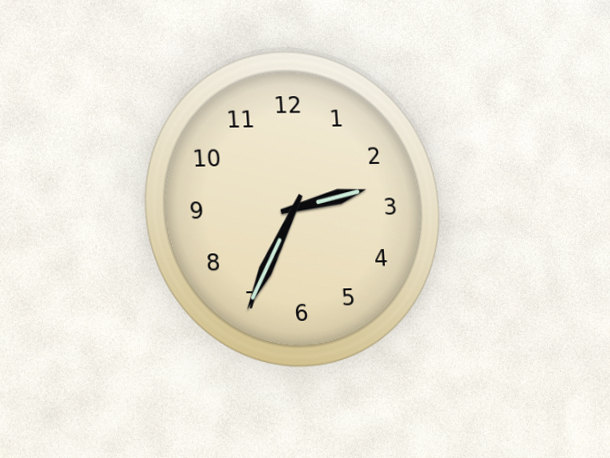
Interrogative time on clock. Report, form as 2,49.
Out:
2,35
